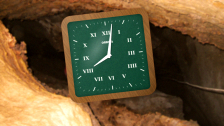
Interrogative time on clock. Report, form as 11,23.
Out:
8,02
